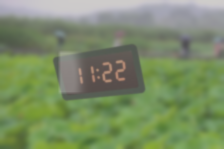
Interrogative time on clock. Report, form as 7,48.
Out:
11,22
